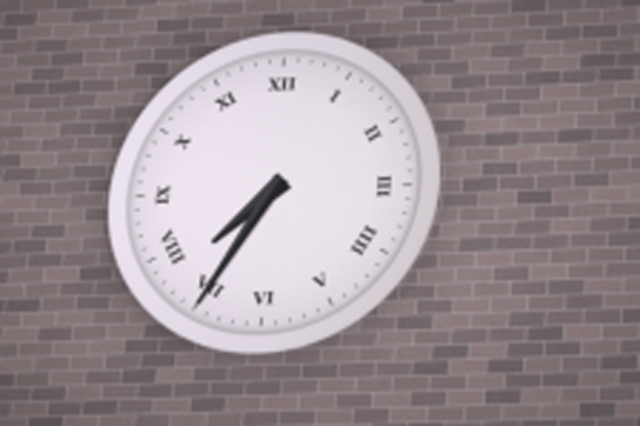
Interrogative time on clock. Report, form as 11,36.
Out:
7,35
